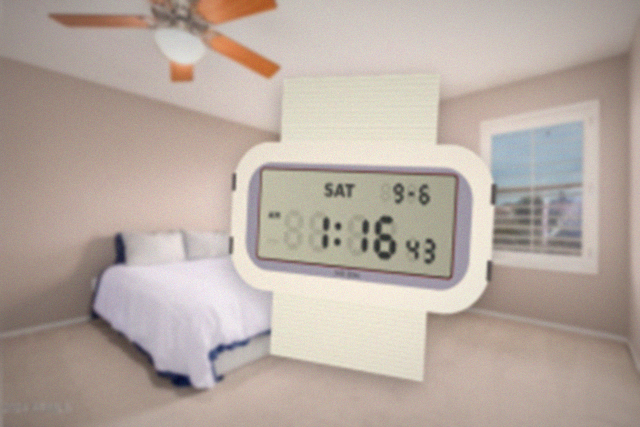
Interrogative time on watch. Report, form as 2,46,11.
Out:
1,16,43
